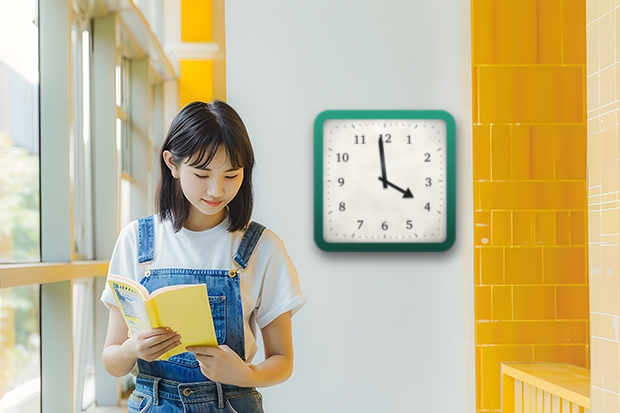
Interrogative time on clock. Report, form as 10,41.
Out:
3,59
